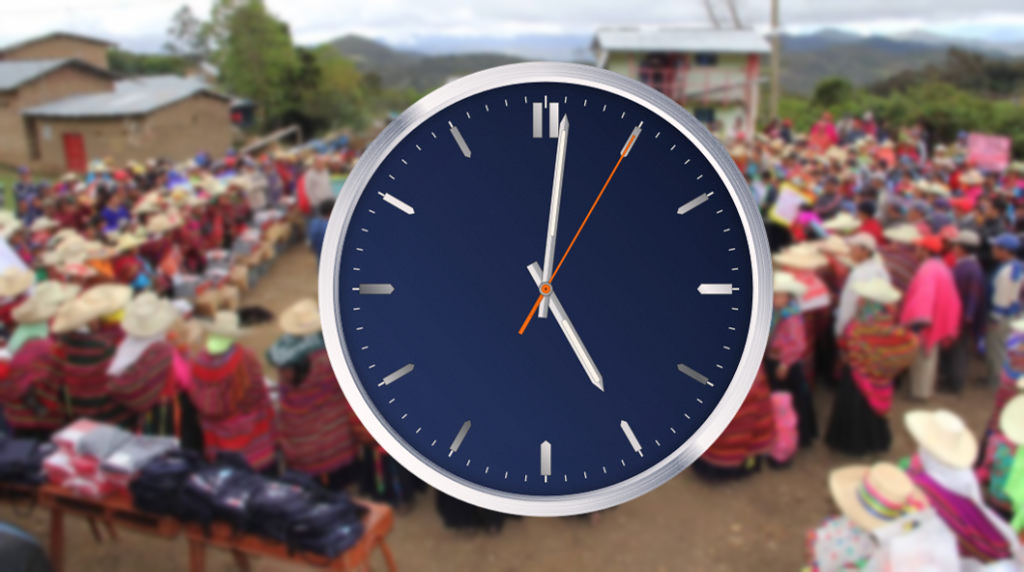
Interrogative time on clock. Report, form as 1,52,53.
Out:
5,01,05
